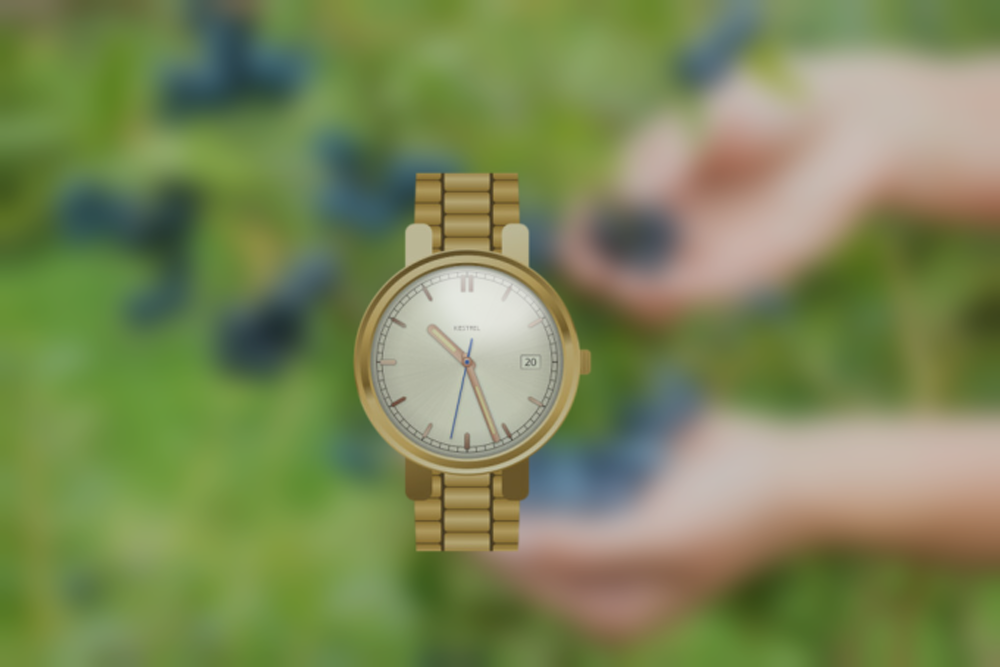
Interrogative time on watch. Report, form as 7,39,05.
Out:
10,26,32
